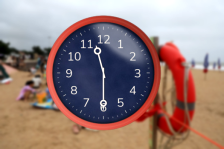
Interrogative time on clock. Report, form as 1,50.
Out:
11,30
